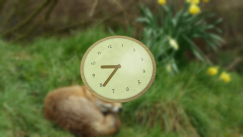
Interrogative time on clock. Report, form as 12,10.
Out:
9,39
